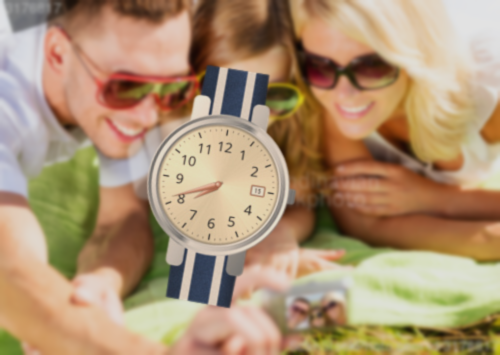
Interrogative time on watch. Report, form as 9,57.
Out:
7,41
